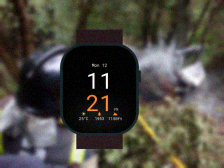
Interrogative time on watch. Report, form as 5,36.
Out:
11,21
